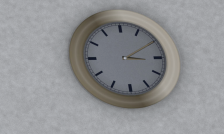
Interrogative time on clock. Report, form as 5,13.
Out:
3,10
